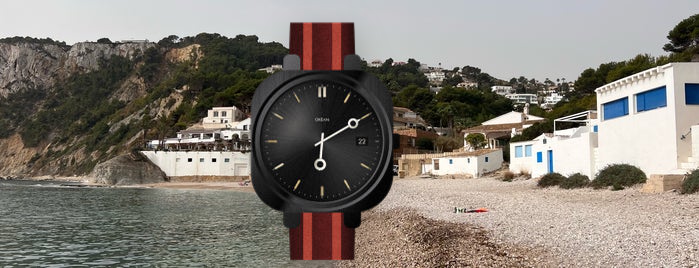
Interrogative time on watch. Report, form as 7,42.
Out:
6,10
